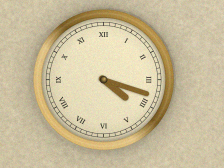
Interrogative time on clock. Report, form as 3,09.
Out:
4,18
